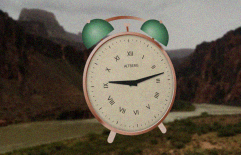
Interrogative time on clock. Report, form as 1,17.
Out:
9,13
